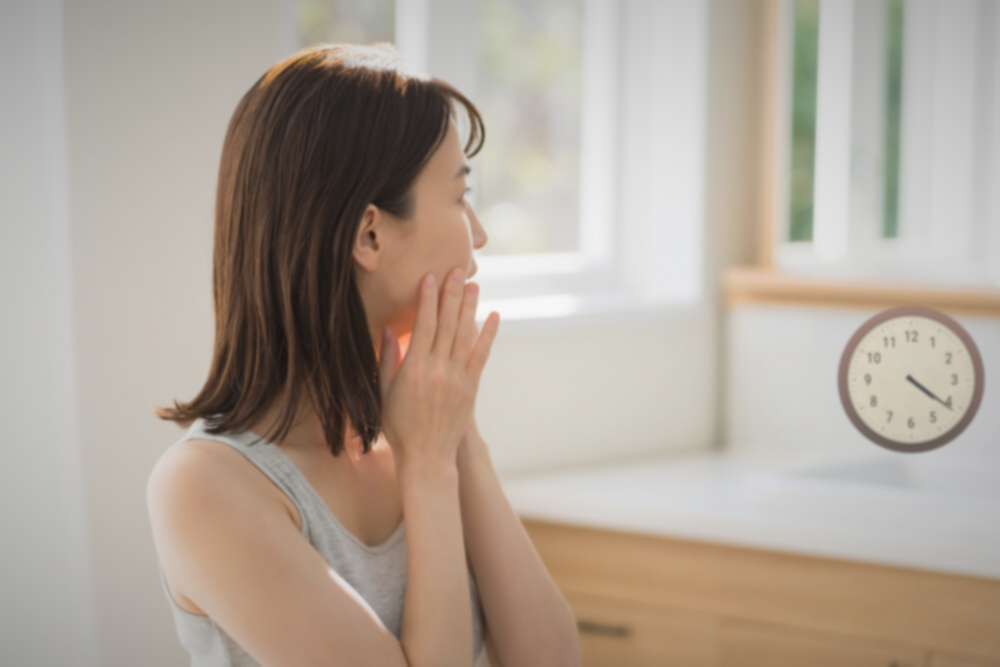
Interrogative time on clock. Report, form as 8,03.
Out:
4,21
